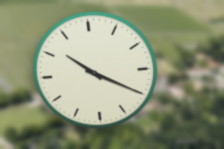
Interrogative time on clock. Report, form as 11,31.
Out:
10,20
